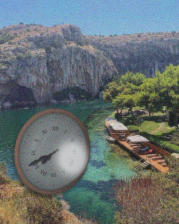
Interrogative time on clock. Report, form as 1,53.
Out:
7,41
